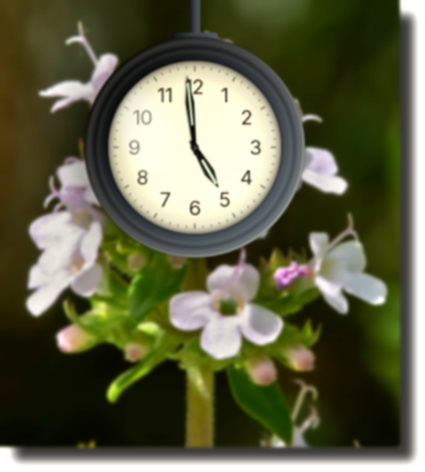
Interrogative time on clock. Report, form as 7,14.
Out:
4,59
